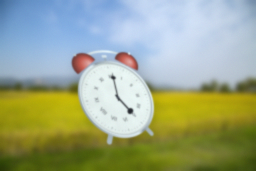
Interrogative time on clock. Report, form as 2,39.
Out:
5,01
